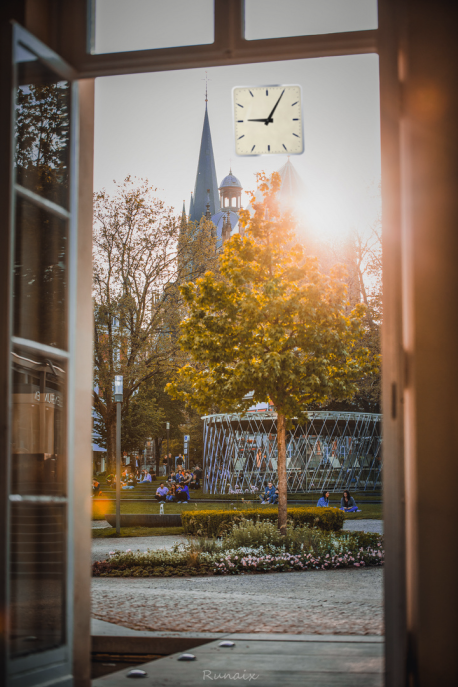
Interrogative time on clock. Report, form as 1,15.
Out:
9,05
